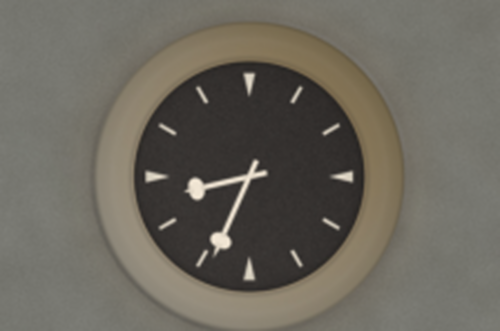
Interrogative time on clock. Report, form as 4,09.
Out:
8,34
